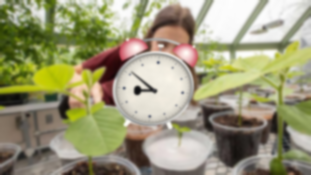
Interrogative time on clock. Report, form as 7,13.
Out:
8,51
